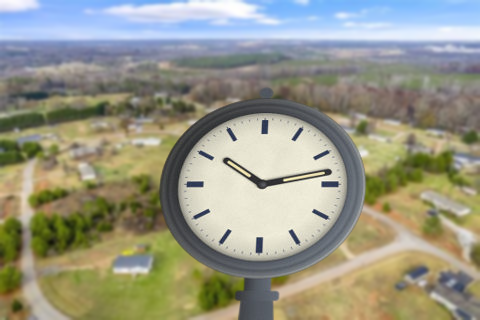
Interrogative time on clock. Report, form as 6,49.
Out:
10,13
